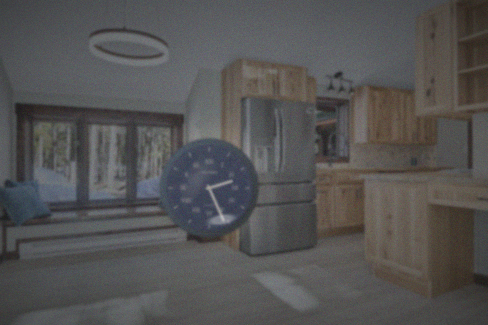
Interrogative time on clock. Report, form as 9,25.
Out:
2,26
